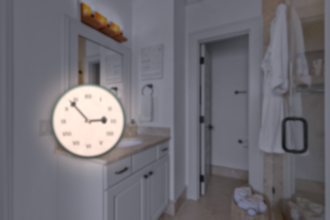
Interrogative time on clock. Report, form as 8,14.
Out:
2,53
